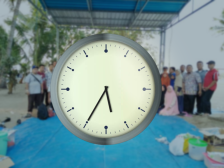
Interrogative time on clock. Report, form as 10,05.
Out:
5,35
